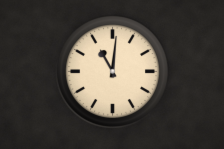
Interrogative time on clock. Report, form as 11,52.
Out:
11,01
